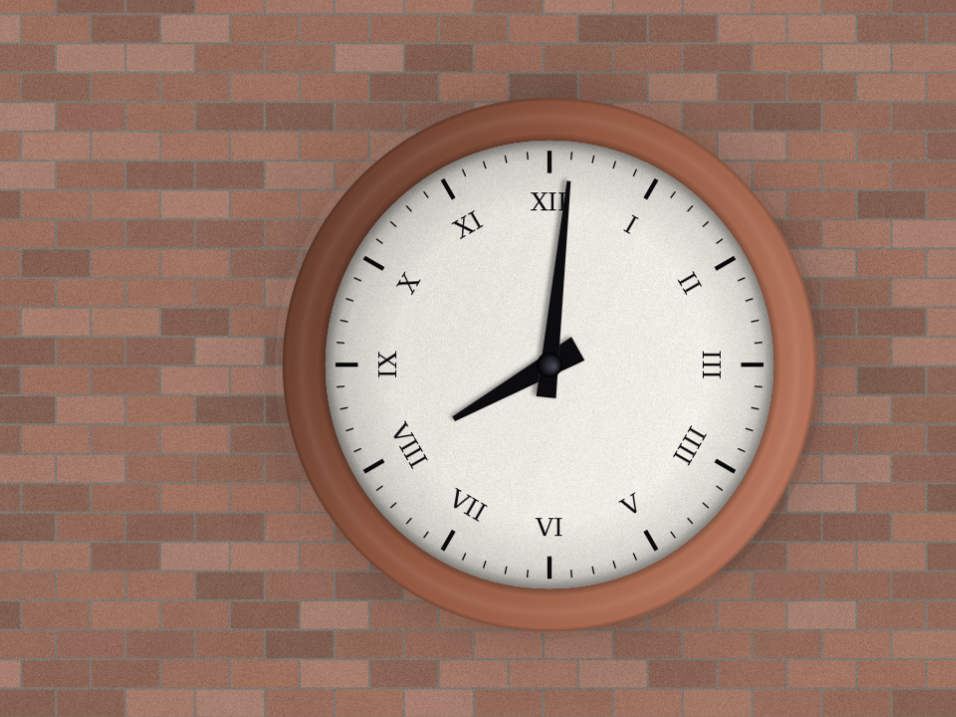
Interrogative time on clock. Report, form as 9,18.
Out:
8,01
